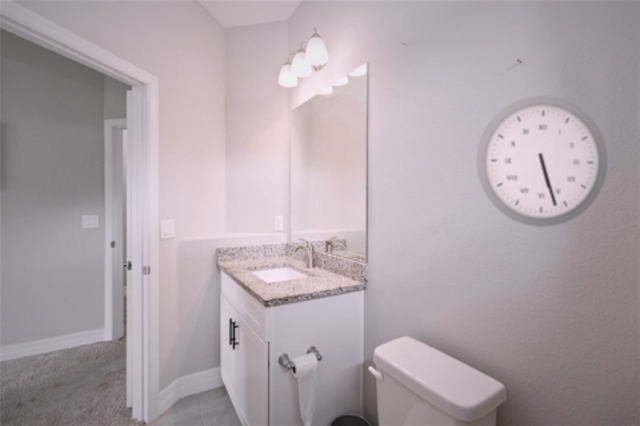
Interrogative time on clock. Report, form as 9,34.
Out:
5,27
